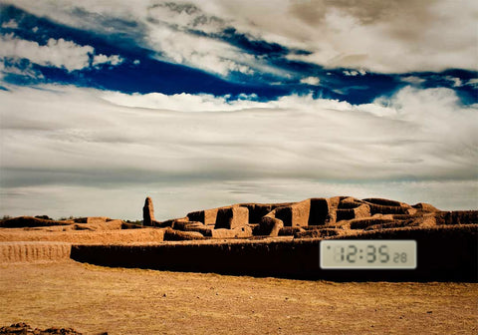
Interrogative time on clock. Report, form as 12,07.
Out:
12,35
